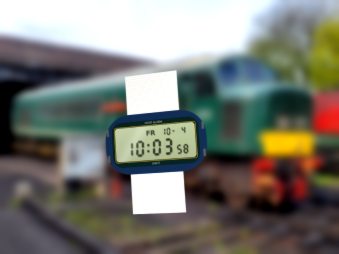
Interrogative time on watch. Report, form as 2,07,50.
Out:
10,03,58
